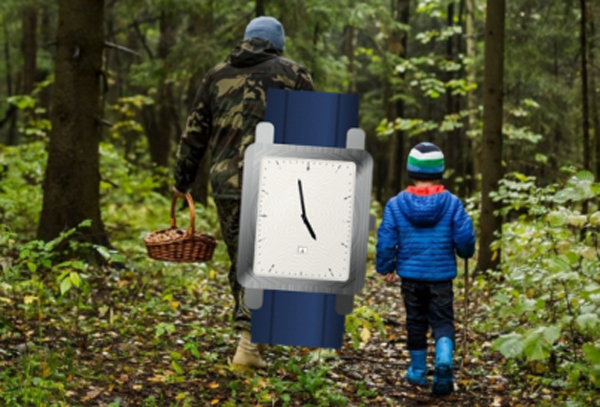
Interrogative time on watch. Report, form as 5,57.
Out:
4,58
